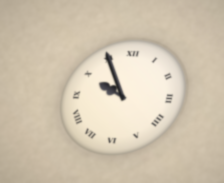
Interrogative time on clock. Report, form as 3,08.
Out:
9,55
